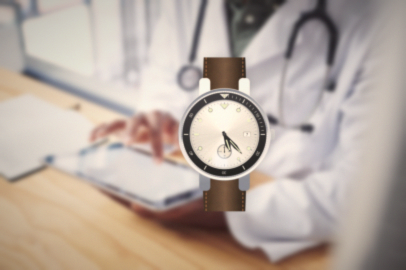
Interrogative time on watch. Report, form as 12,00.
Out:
5,23
